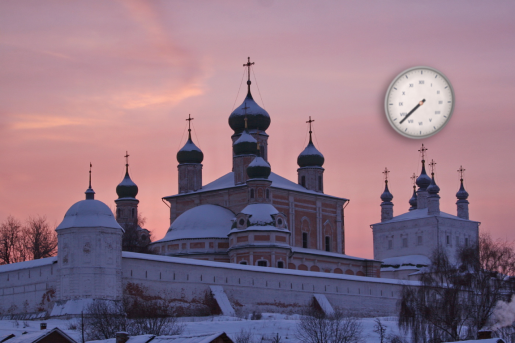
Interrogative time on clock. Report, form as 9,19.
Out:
7,38
